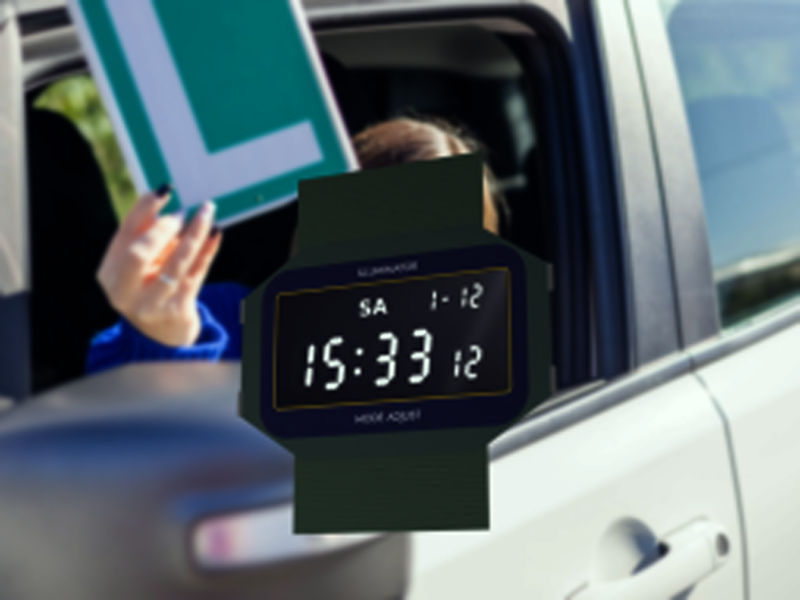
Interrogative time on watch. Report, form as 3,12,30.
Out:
15,33,12
